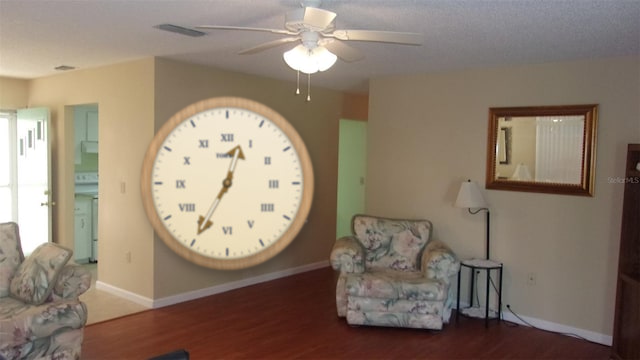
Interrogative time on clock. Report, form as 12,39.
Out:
12,35
